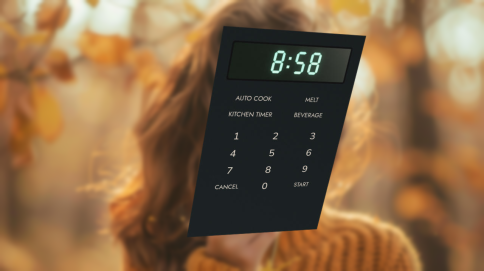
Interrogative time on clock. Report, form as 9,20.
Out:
8,58
